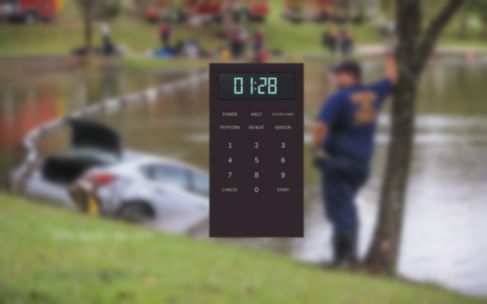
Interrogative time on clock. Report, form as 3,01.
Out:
1,28
